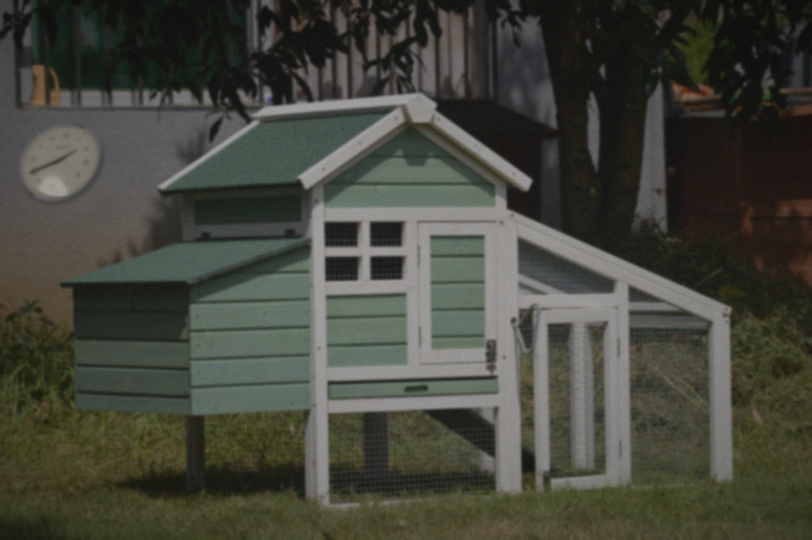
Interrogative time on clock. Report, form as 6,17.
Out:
1,40
